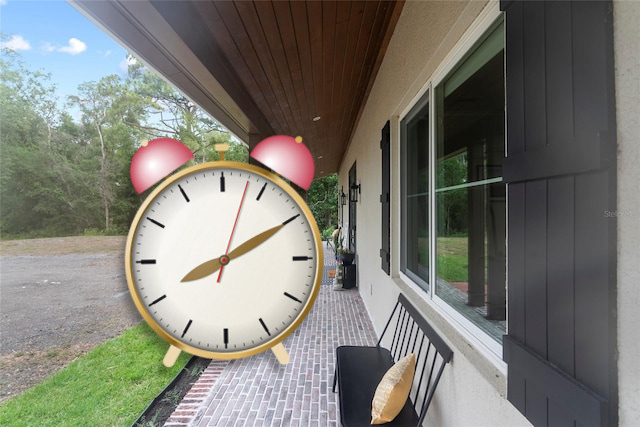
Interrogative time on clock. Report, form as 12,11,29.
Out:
8,10,03
